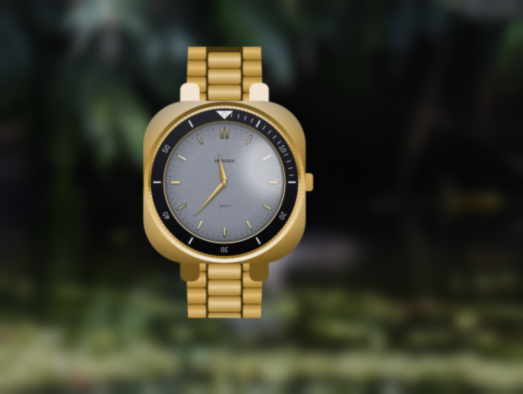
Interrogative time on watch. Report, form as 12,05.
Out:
11,37
